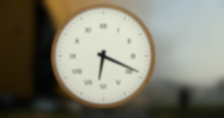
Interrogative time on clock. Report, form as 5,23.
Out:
6,19
